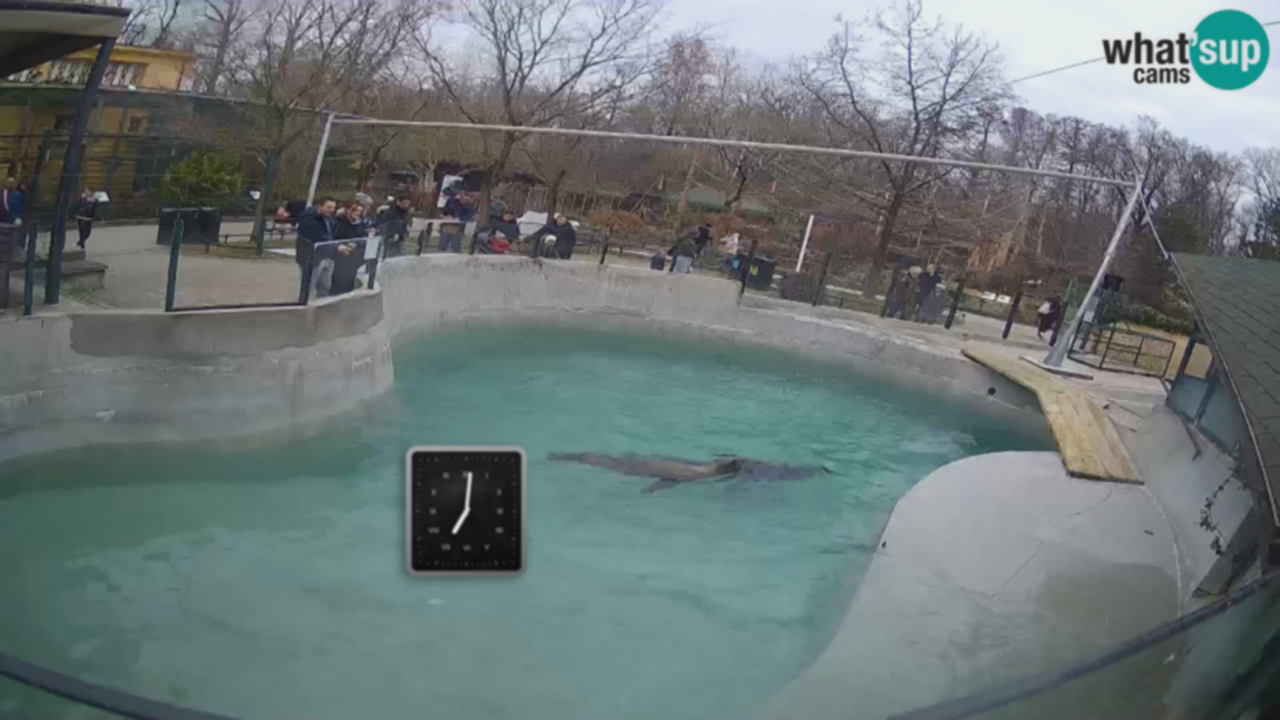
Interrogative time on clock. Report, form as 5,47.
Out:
7,01
